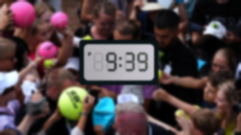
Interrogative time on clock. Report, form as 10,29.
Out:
9,39
